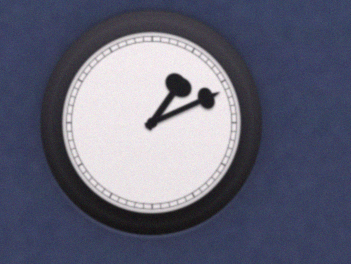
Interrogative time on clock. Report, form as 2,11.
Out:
1,11
